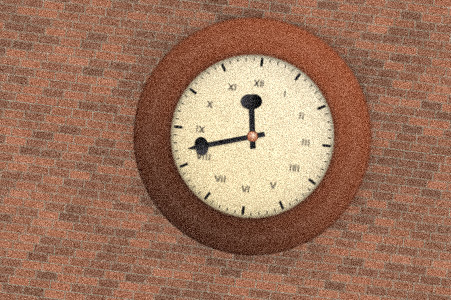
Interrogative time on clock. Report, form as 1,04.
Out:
11,42
